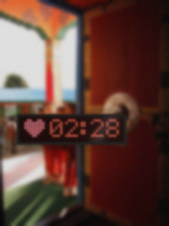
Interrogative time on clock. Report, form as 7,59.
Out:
2,28
